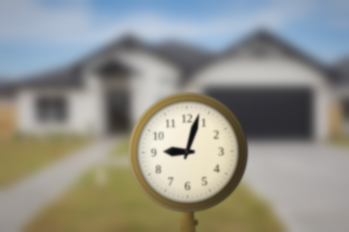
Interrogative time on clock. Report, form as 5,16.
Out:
9,03
